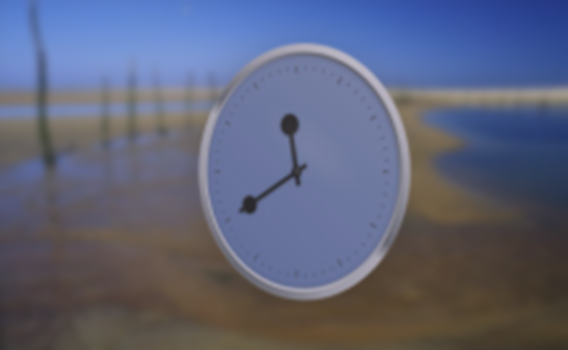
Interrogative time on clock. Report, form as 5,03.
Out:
11,40
